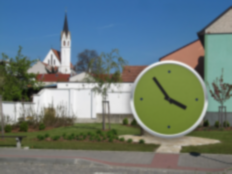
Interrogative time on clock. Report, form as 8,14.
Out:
3,54
